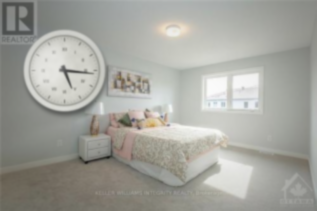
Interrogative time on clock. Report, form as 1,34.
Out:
5,16
